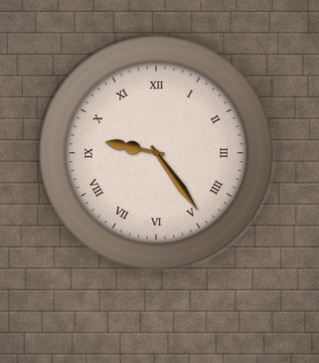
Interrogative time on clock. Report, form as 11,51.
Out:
9,24
